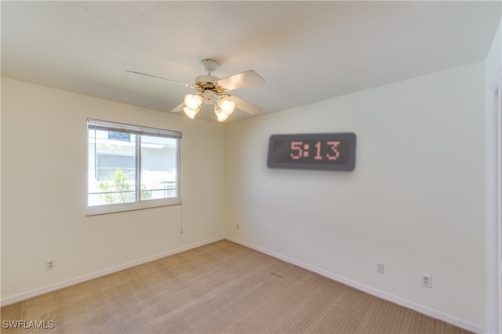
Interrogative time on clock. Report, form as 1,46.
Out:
5,13
